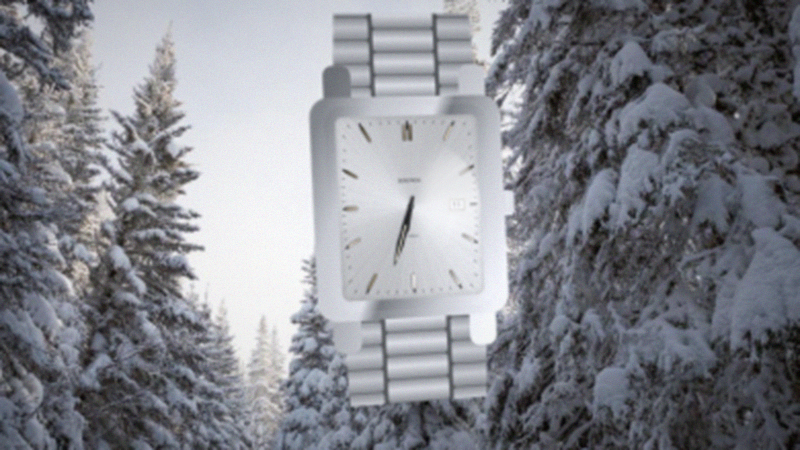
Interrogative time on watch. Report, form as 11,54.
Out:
6,33
